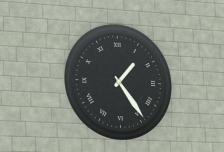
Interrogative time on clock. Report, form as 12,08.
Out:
1,24
